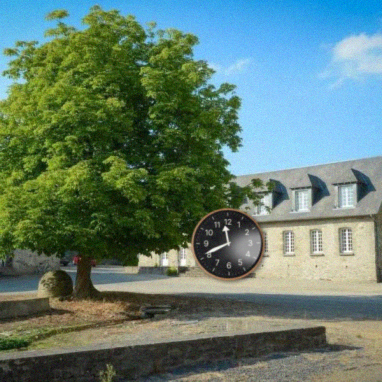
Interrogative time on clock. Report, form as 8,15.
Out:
11,41
